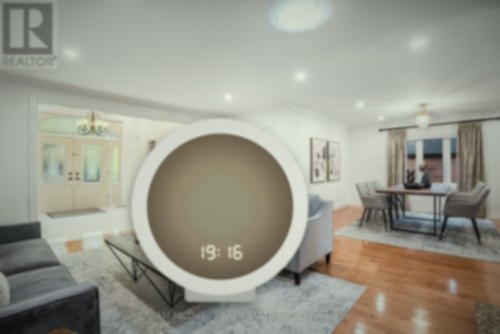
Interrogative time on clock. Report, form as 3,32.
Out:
19,16
